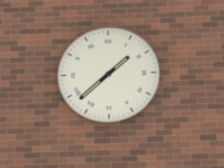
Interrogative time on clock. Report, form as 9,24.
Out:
1,38
